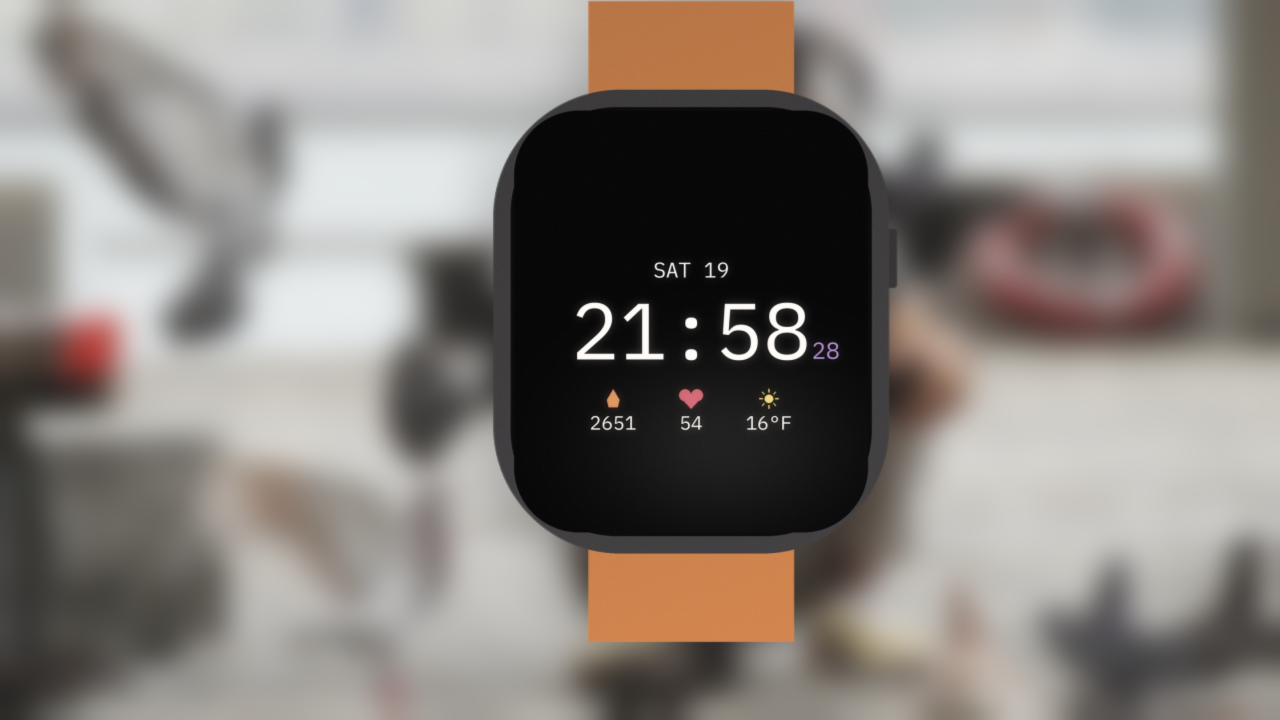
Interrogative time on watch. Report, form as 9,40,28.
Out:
21,58,28
